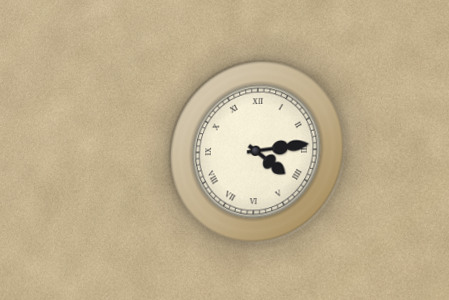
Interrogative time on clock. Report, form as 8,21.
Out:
4,14
